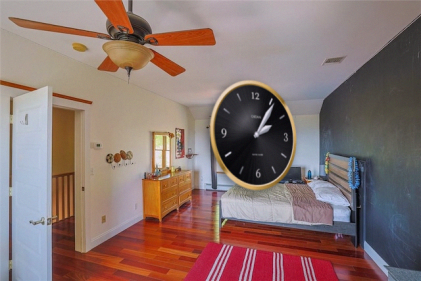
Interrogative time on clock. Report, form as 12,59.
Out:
2,06
